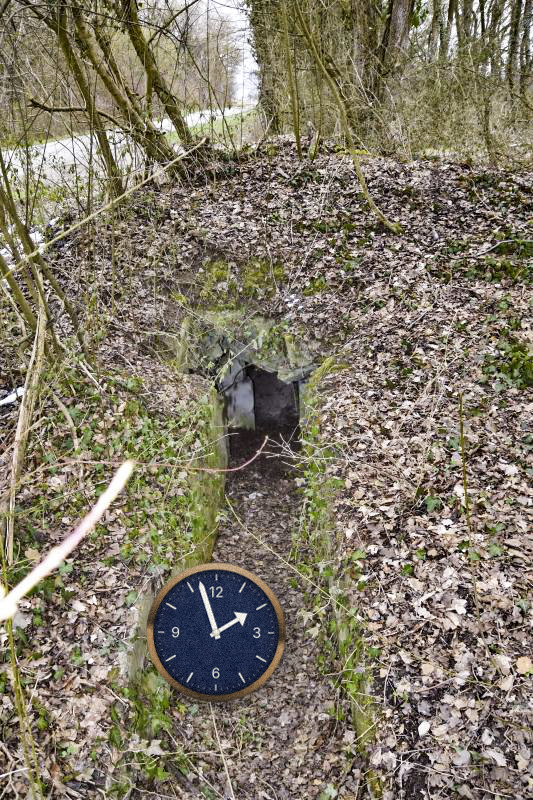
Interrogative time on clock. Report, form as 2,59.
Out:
1,57
